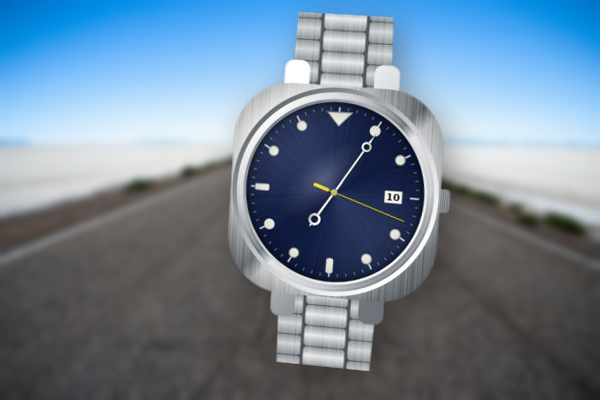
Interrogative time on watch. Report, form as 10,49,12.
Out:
7,05,18
